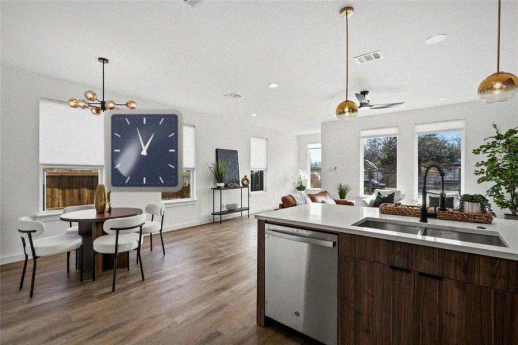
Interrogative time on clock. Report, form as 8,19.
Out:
12,57
